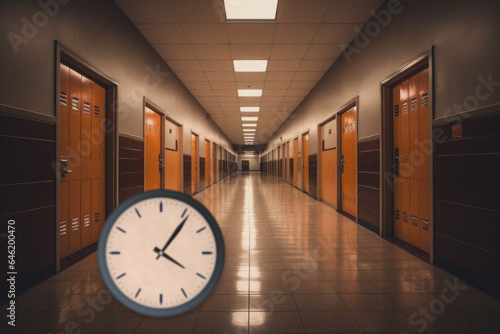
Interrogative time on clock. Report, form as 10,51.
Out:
4,06
